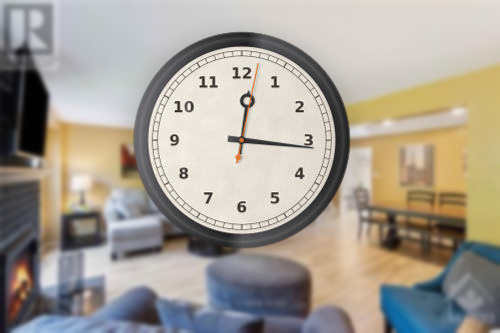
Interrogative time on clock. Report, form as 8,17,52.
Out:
12,16,02
